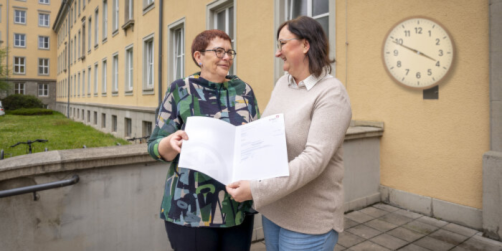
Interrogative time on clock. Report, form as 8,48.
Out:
3,49
